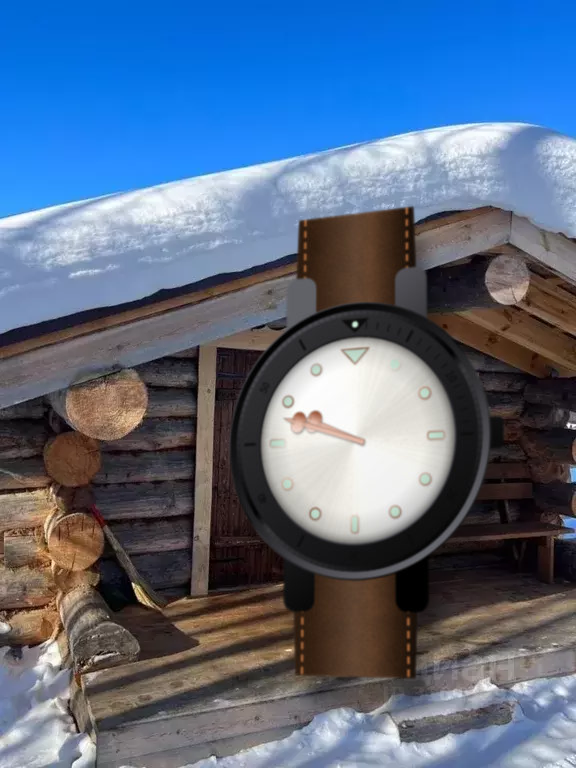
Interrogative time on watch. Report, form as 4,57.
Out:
9,48
